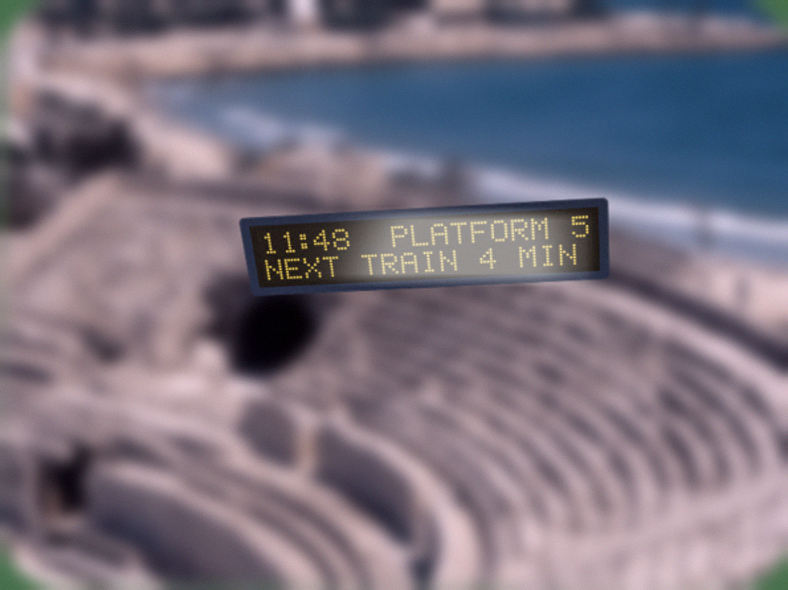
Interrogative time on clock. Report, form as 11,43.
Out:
11,48
